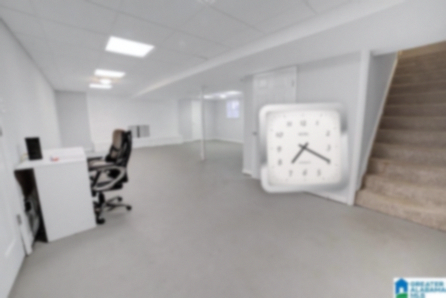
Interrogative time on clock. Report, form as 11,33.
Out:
7,20
